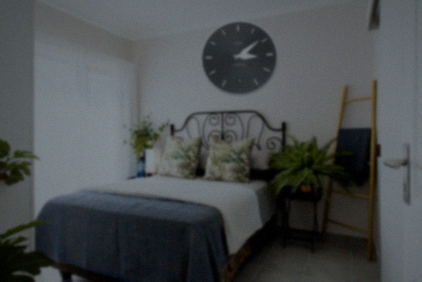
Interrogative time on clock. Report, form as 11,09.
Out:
3,09
